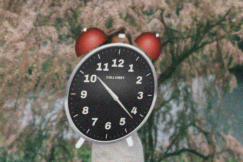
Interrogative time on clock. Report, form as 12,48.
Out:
10,22
